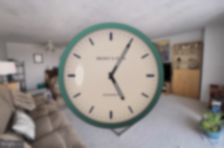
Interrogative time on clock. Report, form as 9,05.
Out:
5,05
